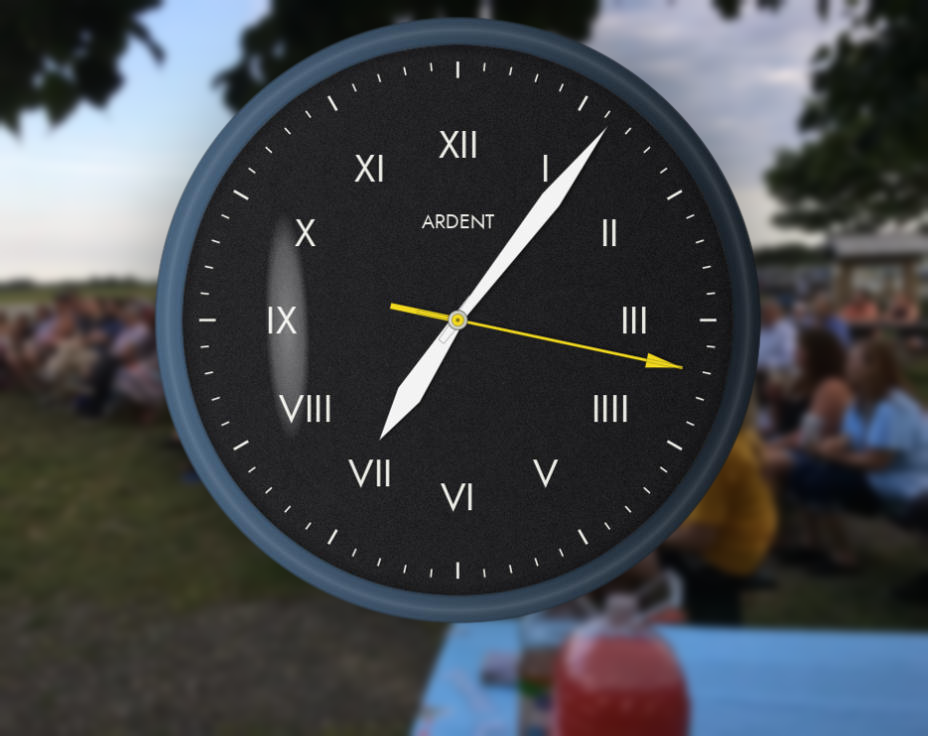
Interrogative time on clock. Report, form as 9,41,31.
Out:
7,06,17
